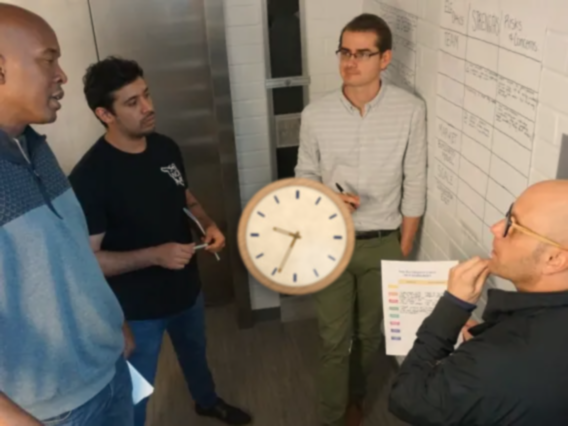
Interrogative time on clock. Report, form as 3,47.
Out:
9,34
